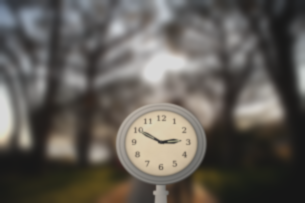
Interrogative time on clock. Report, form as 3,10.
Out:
2,50
